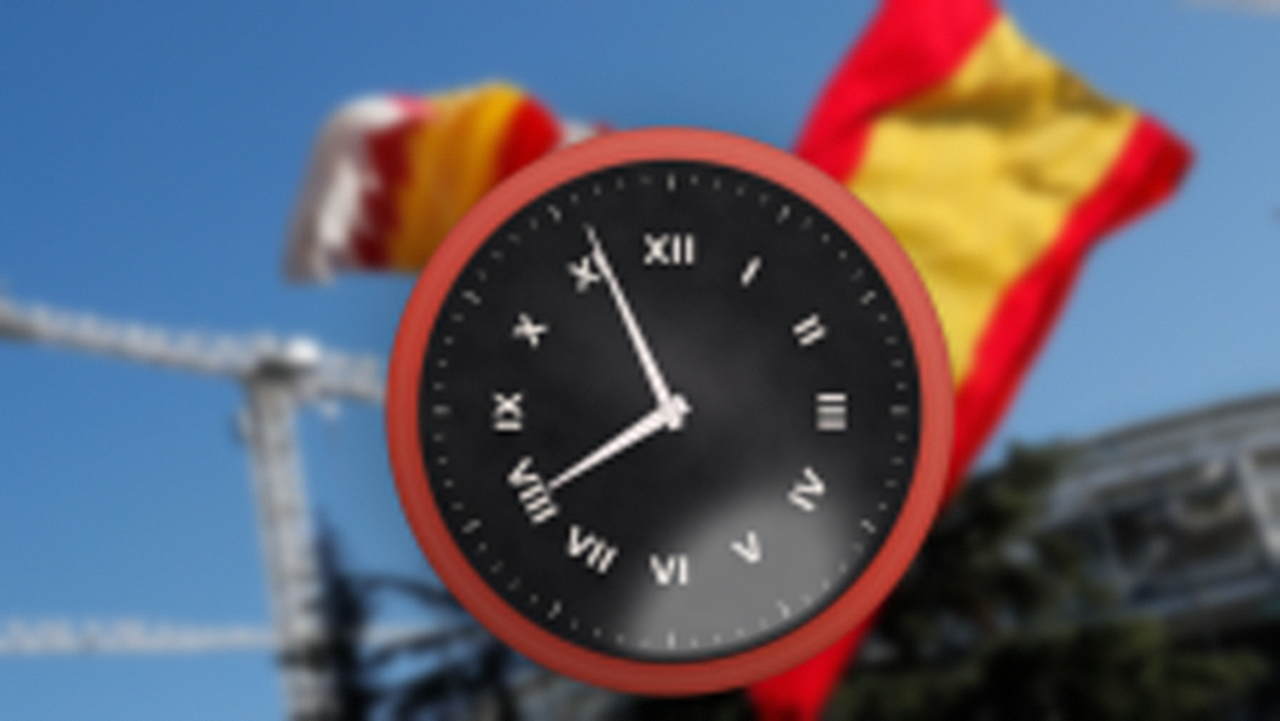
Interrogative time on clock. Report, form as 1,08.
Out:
7,56
